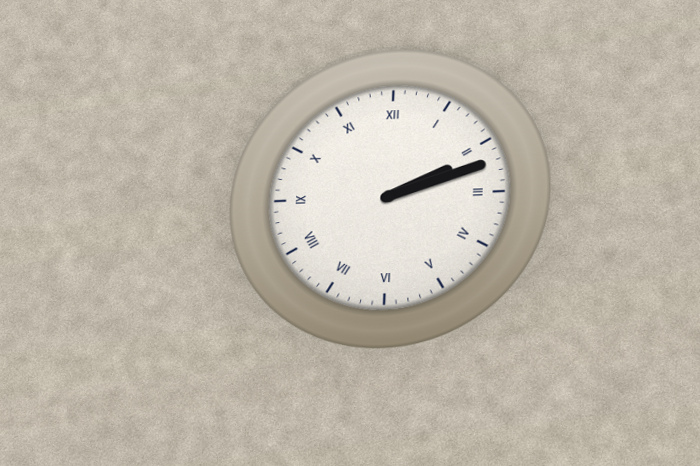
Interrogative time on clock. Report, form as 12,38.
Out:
2,12
